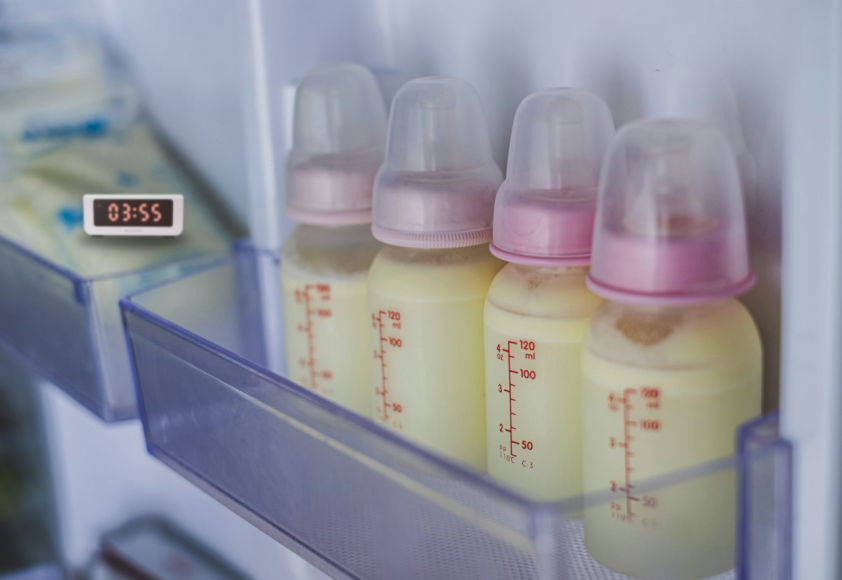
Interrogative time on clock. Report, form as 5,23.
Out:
3,55
